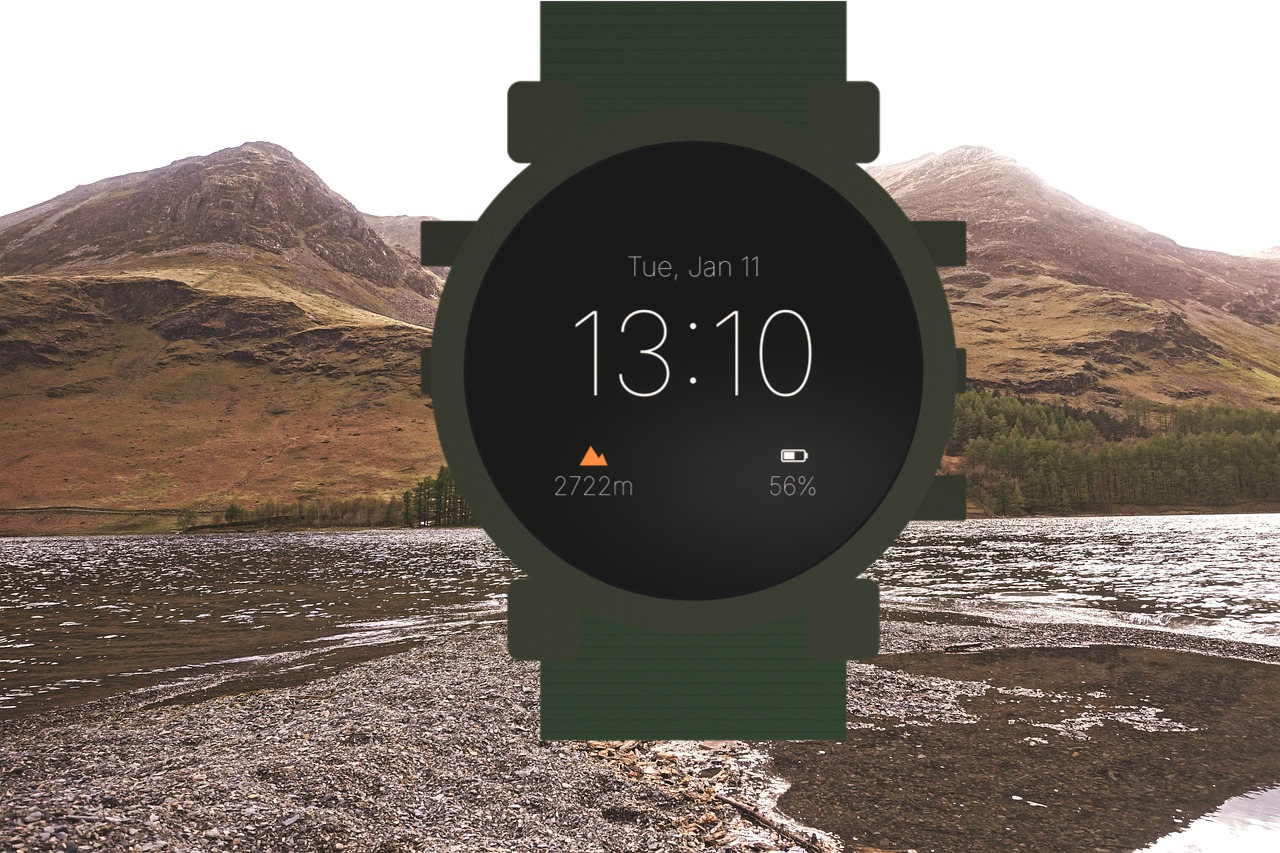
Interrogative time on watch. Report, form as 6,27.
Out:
13,10
